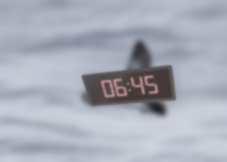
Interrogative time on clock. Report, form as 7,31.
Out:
6,45
